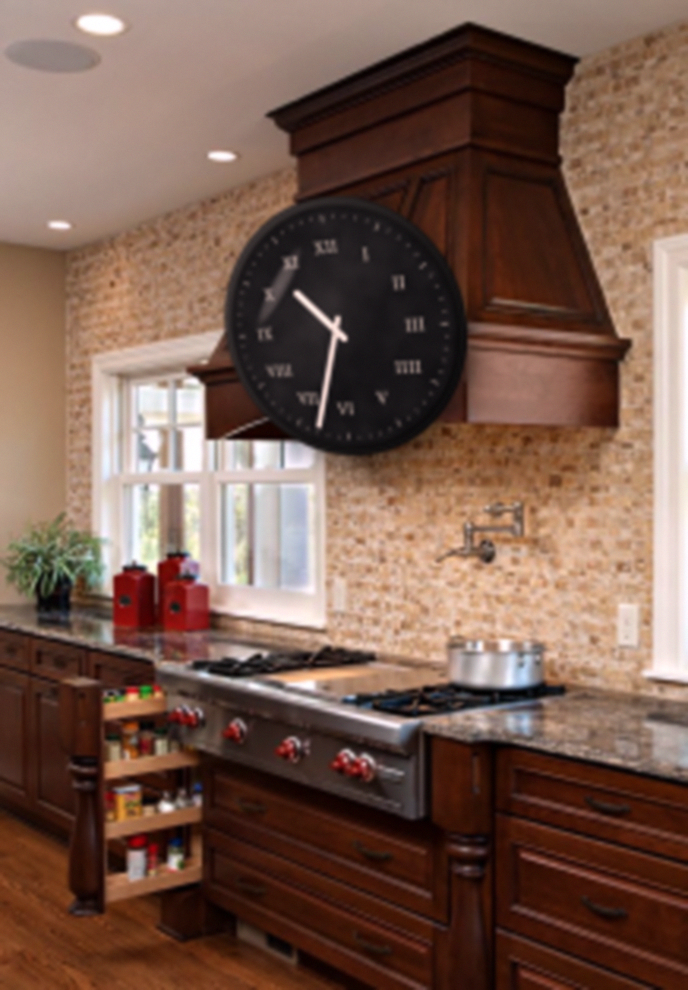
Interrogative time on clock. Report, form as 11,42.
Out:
10,33
